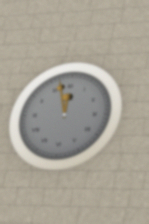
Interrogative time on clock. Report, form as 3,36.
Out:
11,57
